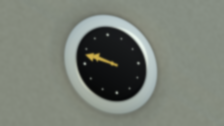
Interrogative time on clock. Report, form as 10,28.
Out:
9,48
